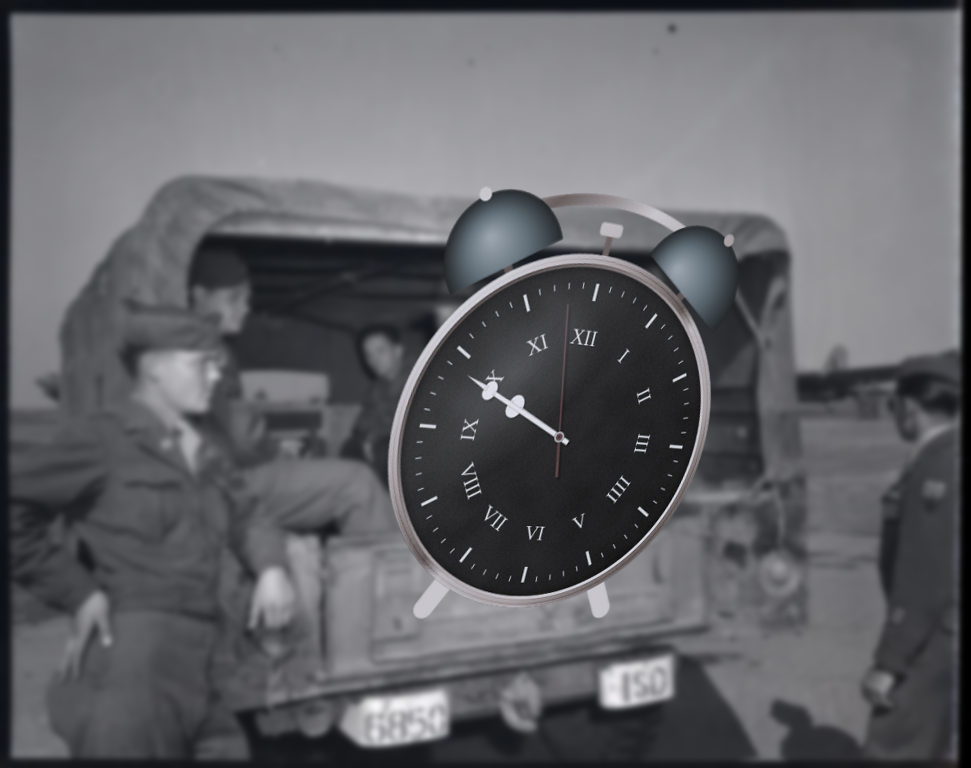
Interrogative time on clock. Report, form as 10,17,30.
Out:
9,48,58
